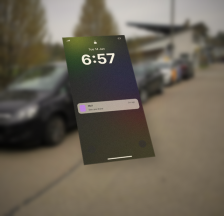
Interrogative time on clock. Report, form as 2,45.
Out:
6,57
